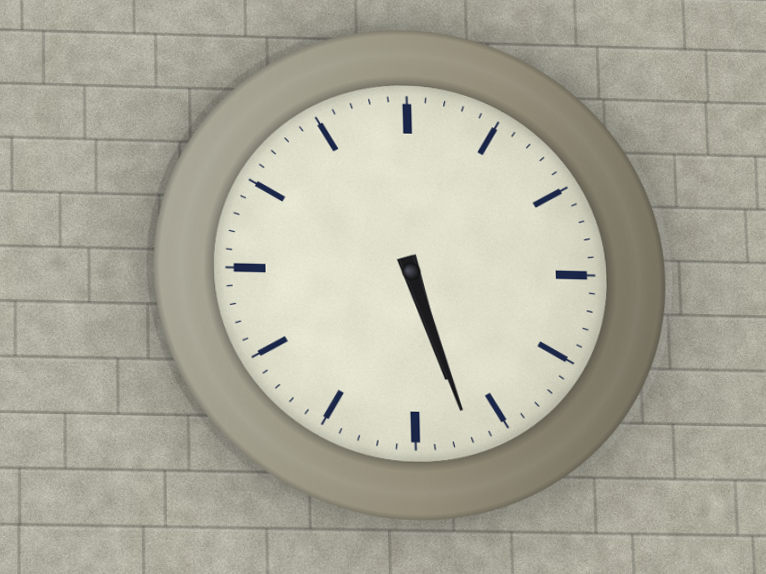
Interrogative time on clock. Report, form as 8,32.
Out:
5,27
